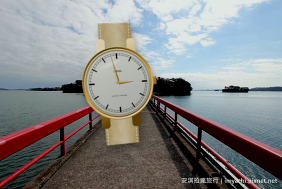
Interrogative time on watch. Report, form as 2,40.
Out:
2,58
